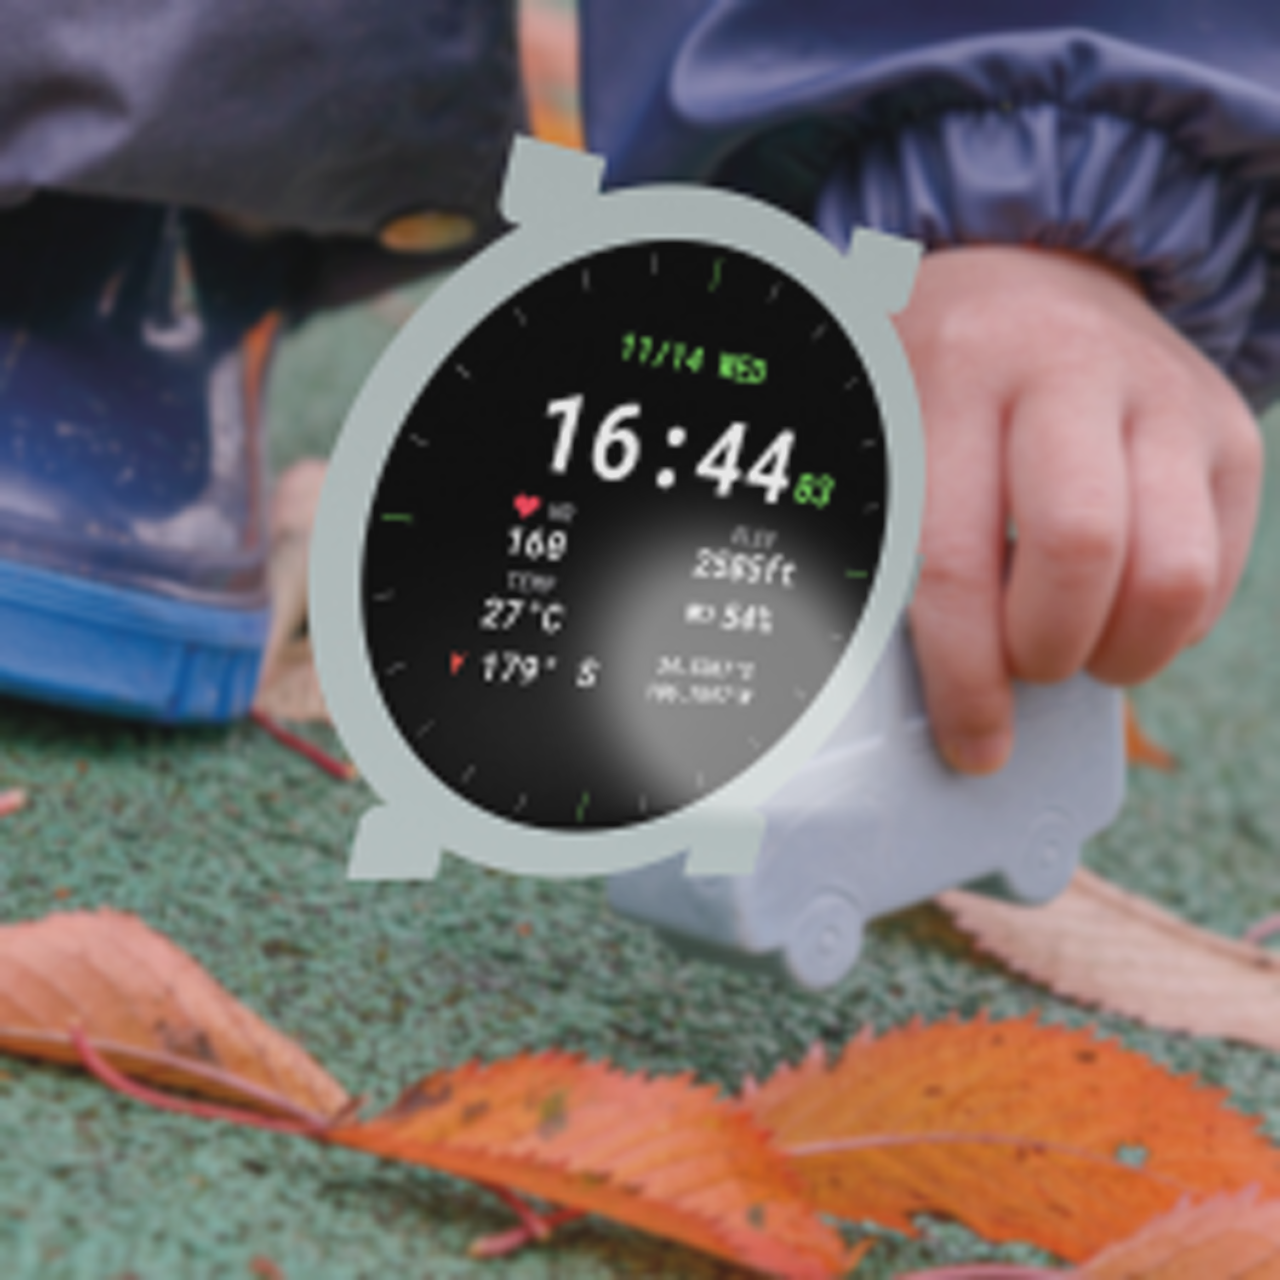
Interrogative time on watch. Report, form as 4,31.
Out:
16,44
